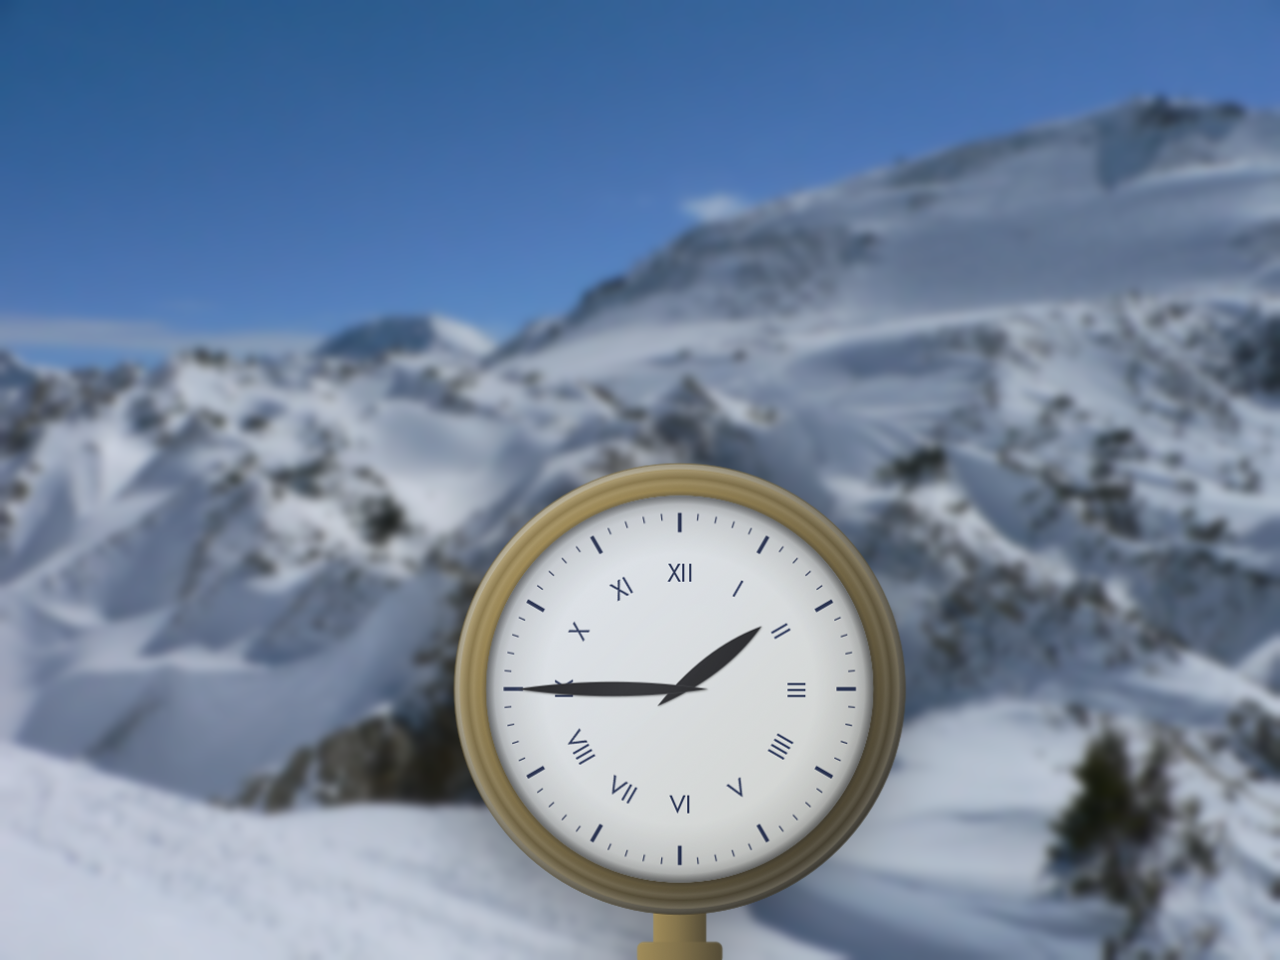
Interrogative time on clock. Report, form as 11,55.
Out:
1,45
